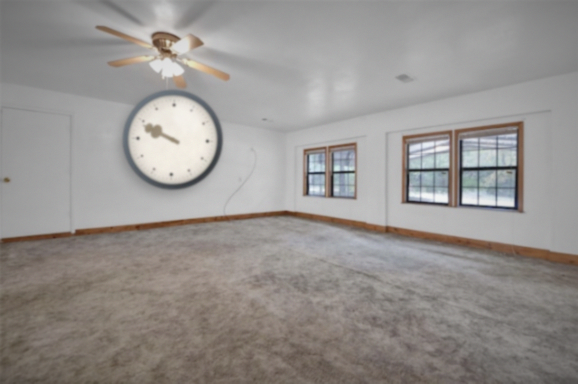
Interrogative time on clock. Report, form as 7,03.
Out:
9,49
